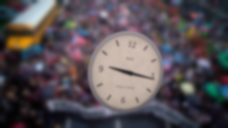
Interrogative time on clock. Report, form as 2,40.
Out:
9,16
